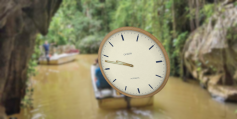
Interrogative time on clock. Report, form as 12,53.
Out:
9,48
